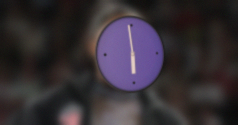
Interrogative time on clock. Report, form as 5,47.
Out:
5,59
